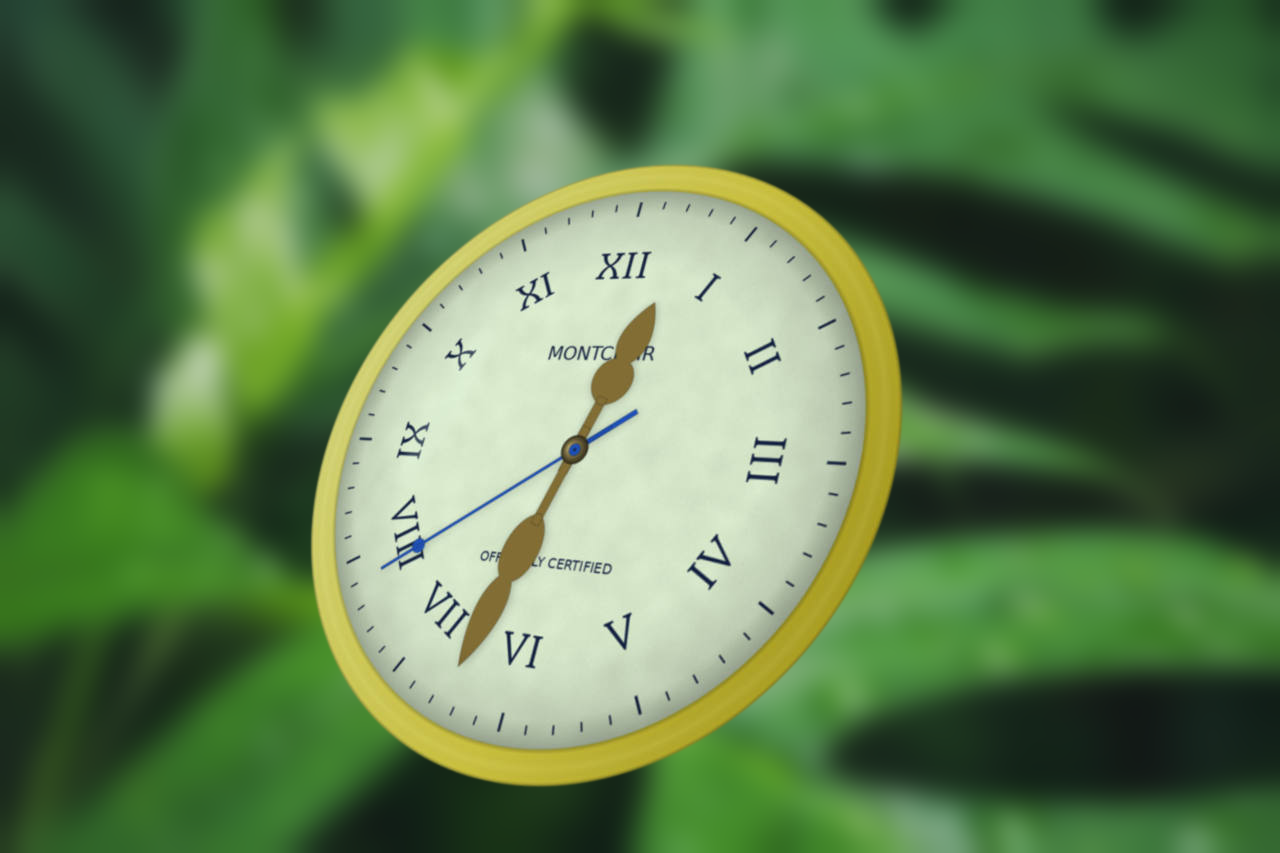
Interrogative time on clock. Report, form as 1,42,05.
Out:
12,32,39
